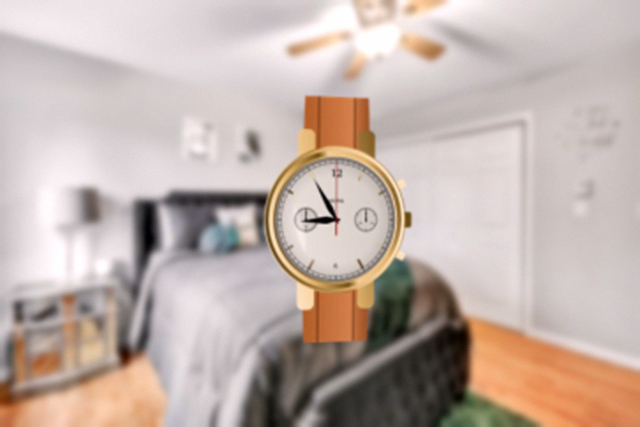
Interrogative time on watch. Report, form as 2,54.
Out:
8,55
